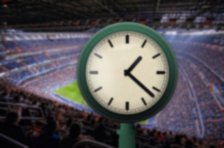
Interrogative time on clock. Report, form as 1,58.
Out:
1,22
